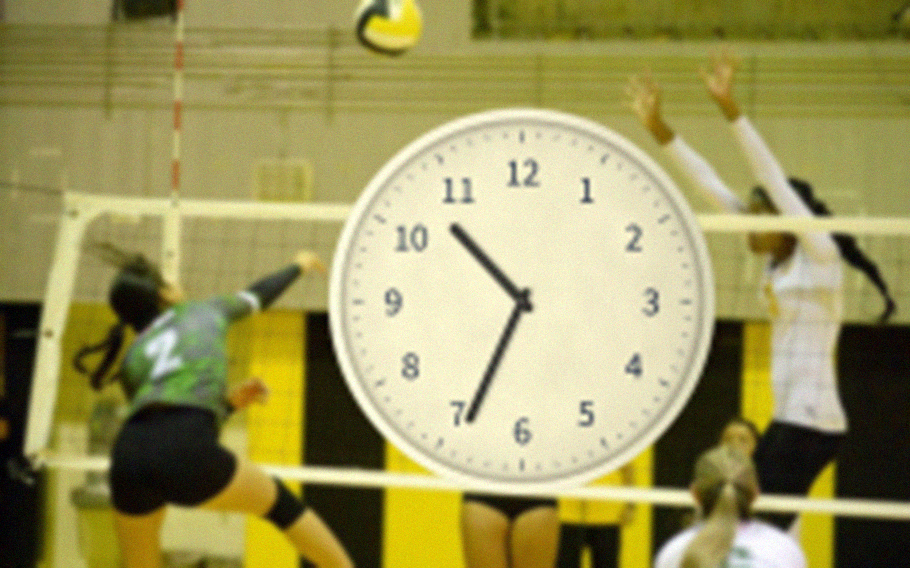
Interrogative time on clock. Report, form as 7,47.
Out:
10,34
